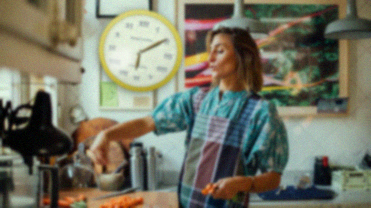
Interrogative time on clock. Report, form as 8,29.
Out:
6,09
